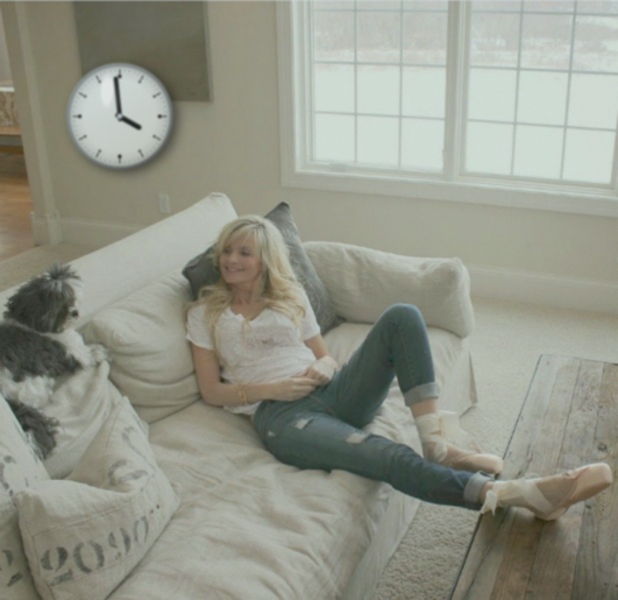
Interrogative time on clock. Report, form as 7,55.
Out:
3,59
